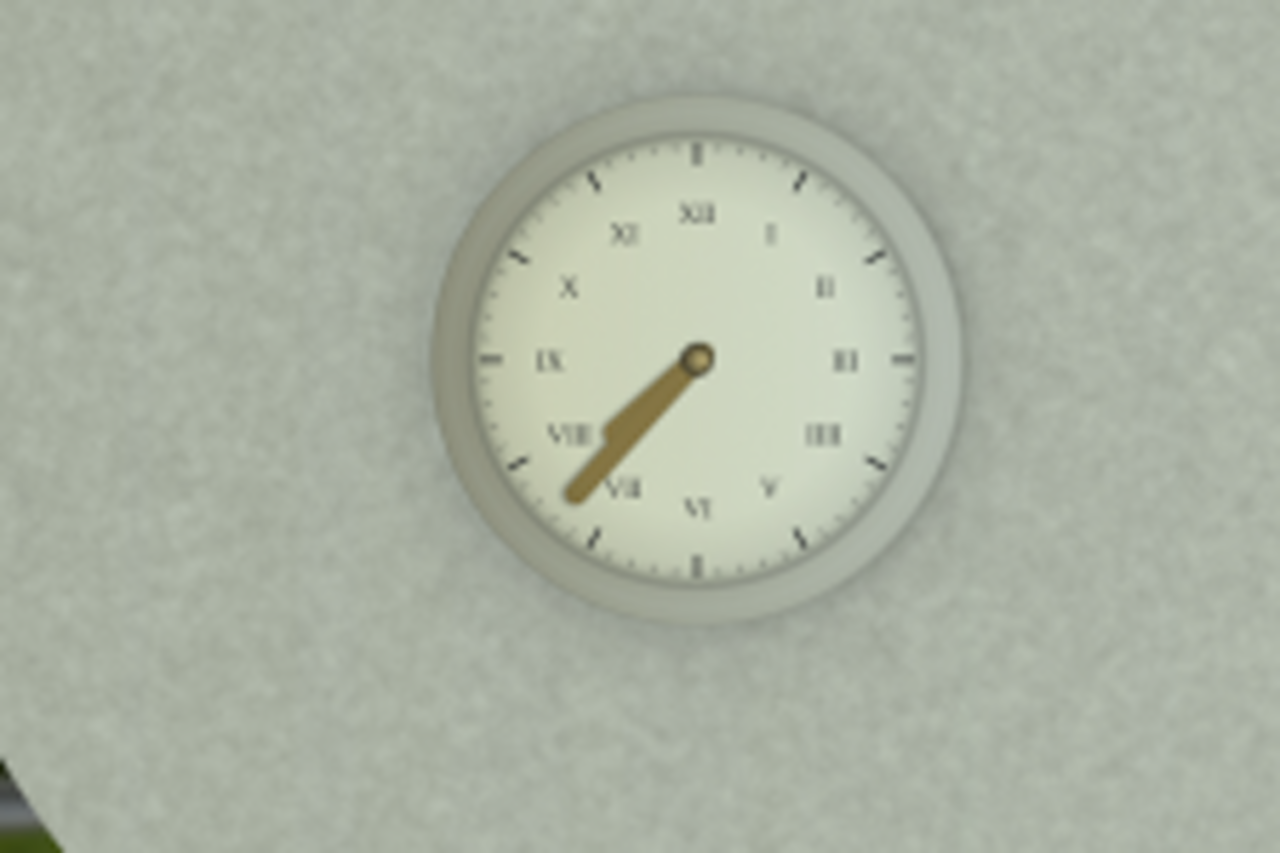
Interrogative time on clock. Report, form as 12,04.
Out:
7,37
